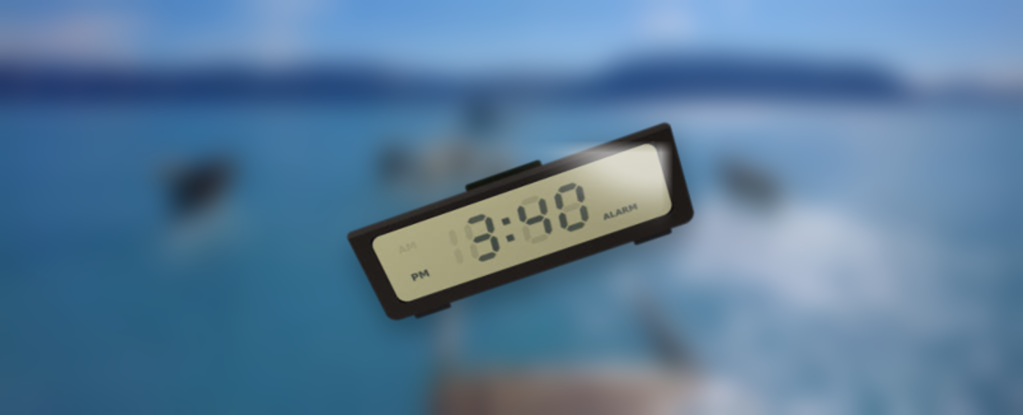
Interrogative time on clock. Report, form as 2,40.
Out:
3,40
